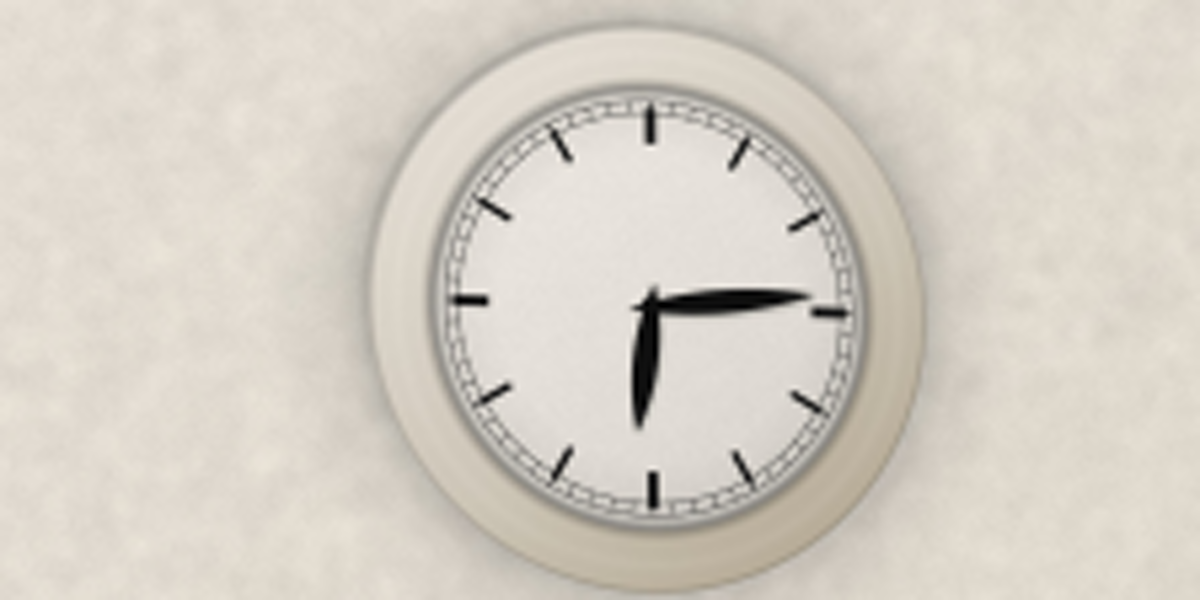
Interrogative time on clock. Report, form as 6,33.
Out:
6,14
